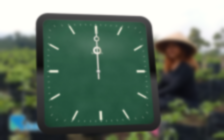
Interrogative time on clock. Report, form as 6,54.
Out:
12,00
